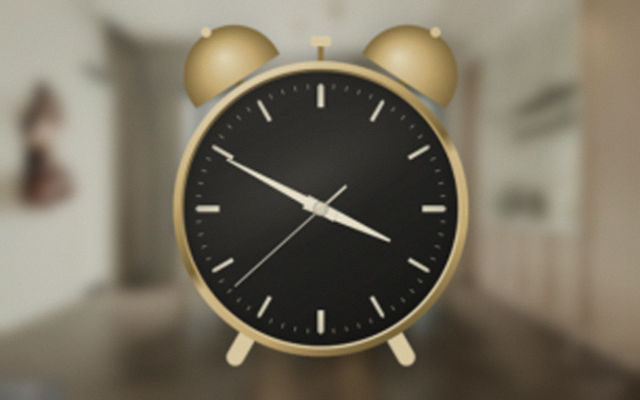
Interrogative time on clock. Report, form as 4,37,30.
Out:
3,49,38
